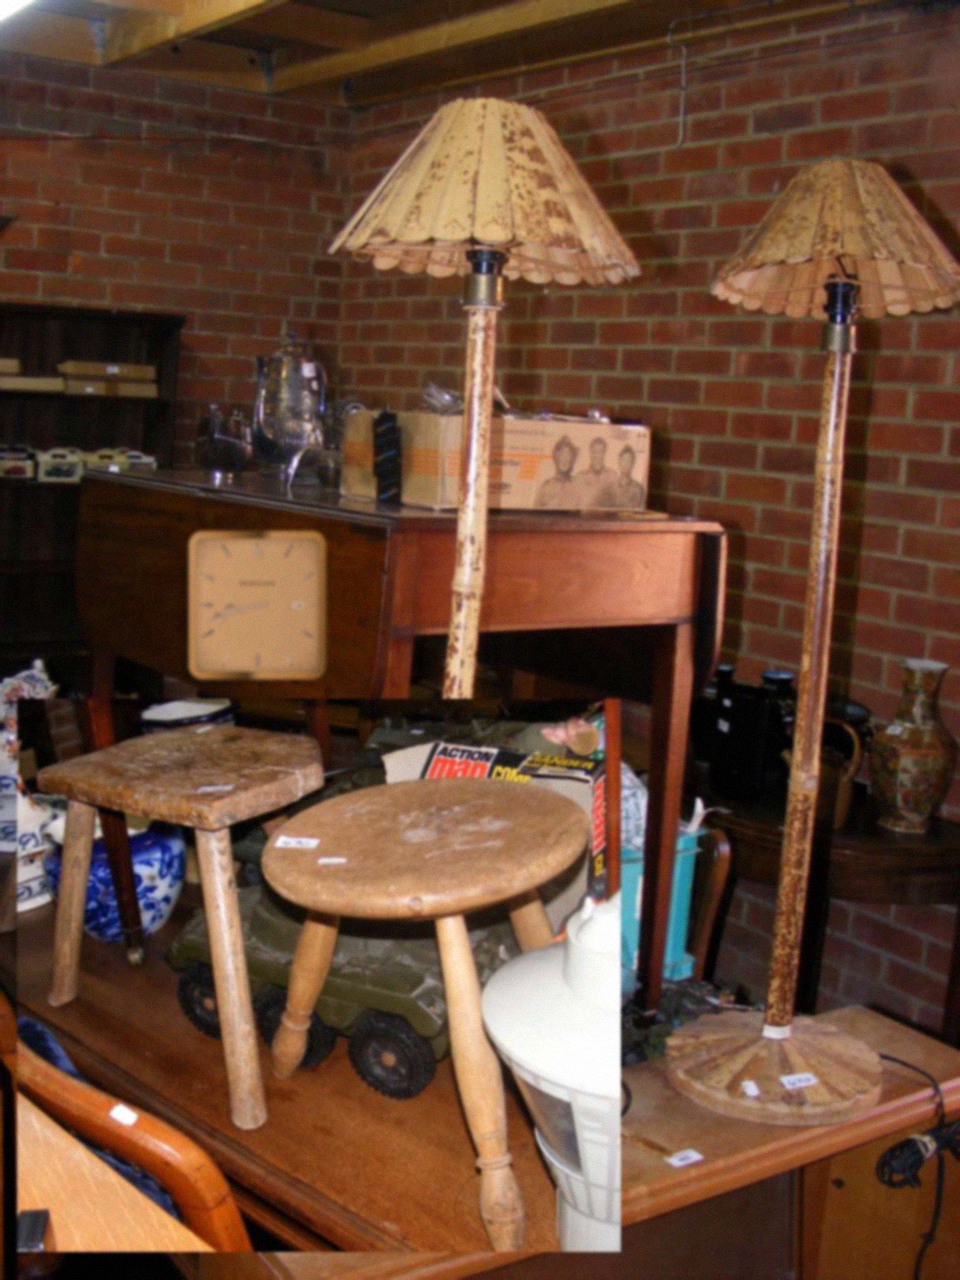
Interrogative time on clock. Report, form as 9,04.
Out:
8,42
